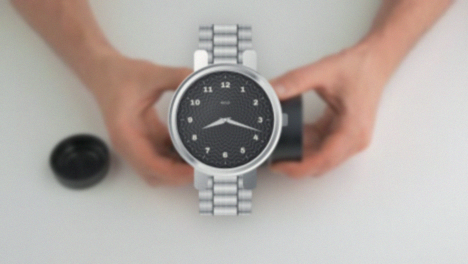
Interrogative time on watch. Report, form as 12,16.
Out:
8,18
